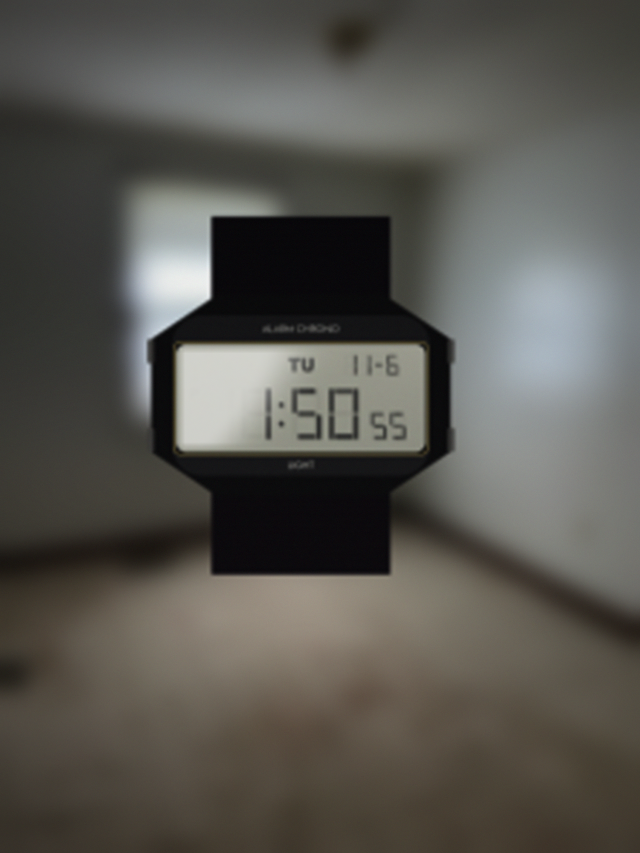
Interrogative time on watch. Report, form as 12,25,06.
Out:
1,50,55
